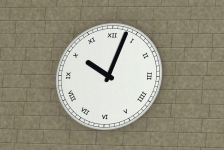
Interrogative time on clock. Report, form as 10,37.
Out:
10,03
